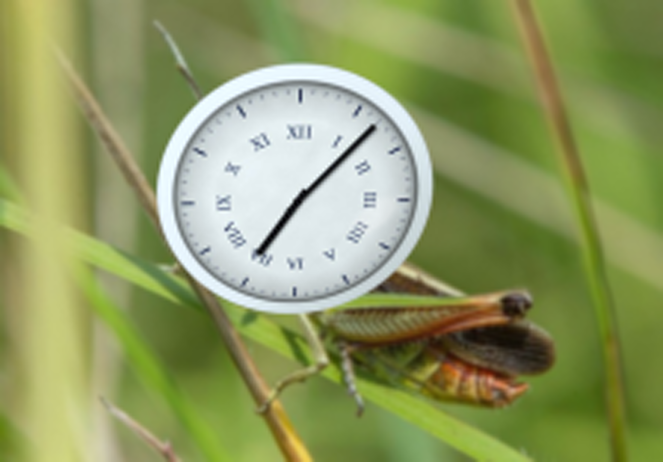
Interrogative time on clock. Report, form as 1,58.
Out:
7,07
